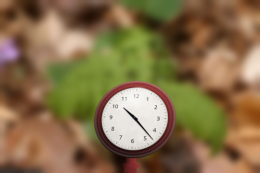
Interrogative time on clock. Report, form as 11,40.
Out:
10,23
